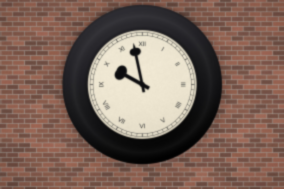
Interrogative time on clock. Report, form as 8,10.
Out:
9,58
